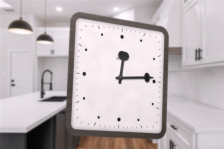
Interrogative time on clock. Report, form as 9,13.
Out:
12,14
